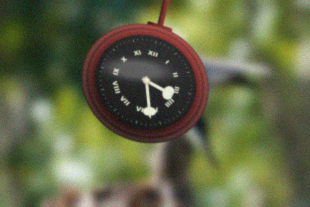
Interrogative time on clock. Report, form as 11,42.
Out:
3,27
